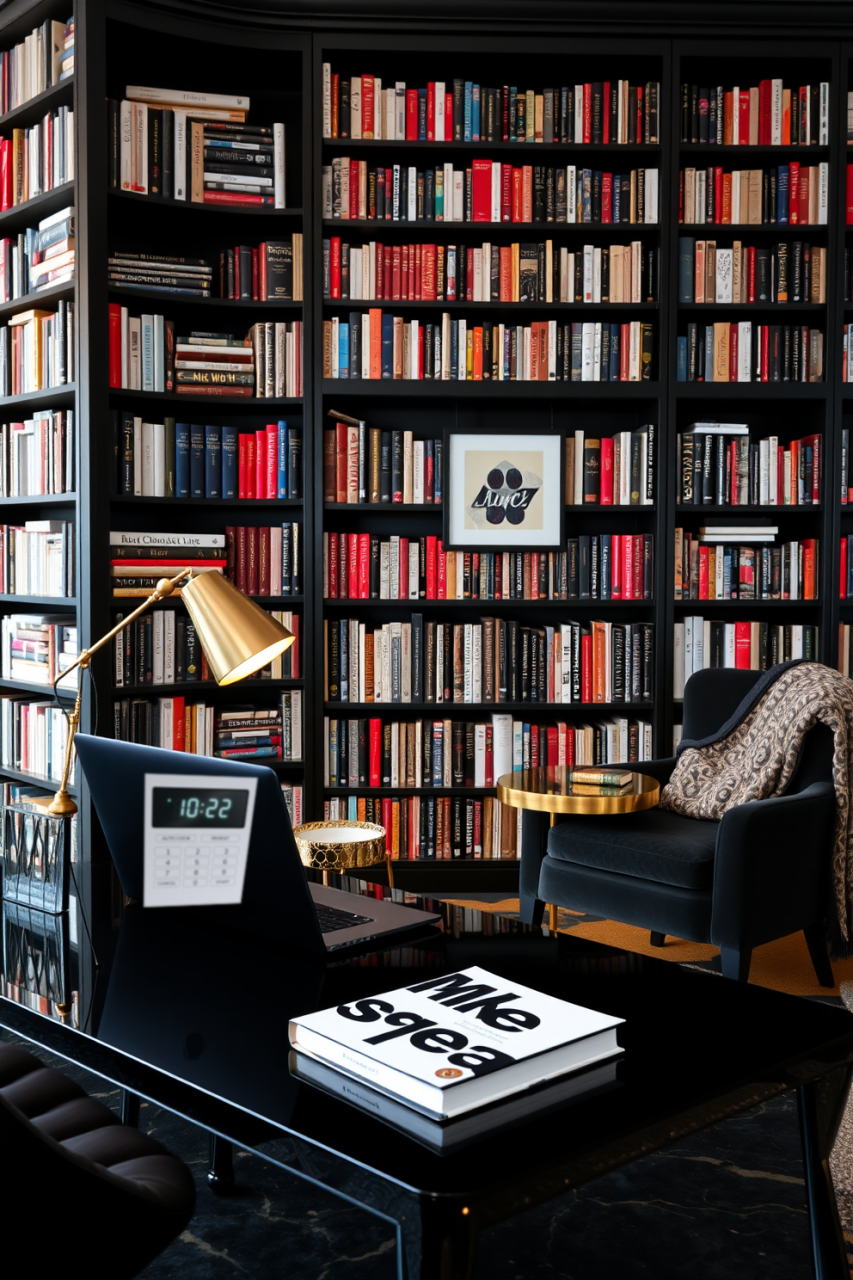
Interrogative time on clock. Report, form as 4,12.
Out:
10,22
